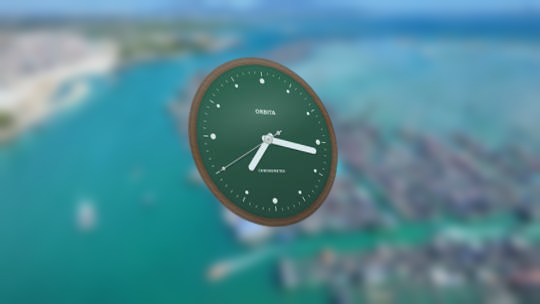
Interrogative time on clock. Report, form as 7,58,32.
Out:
7,16,40
